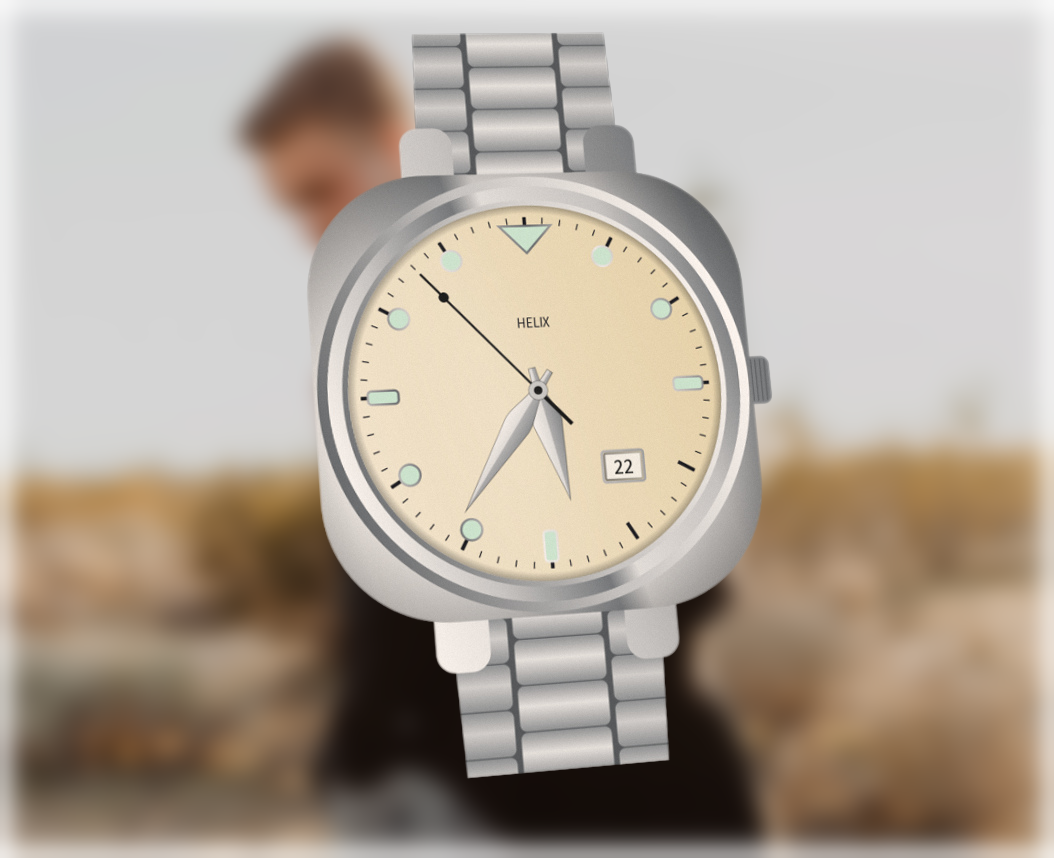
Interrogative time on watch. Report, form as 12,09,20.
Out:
5,35,53
